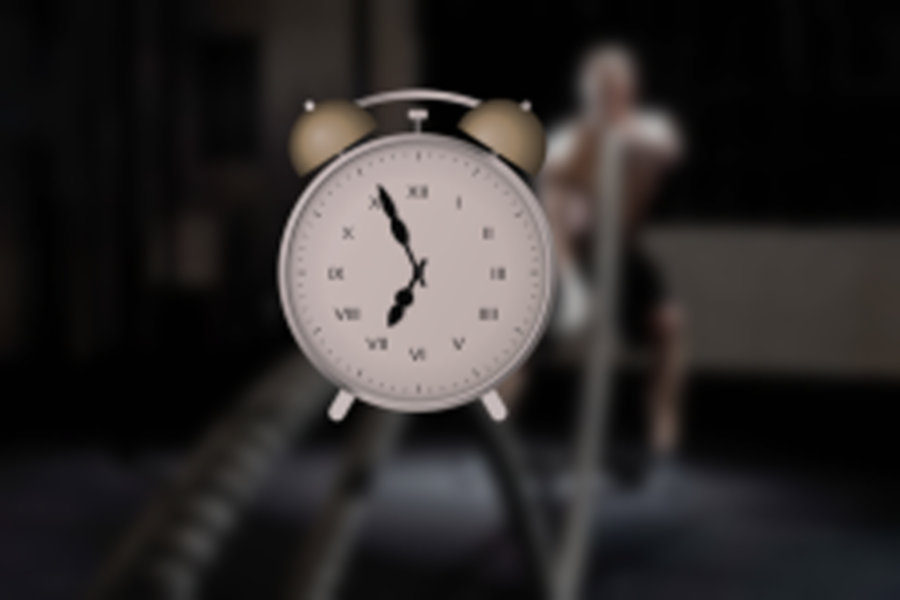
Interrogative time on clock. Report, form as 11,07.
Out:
6,56
